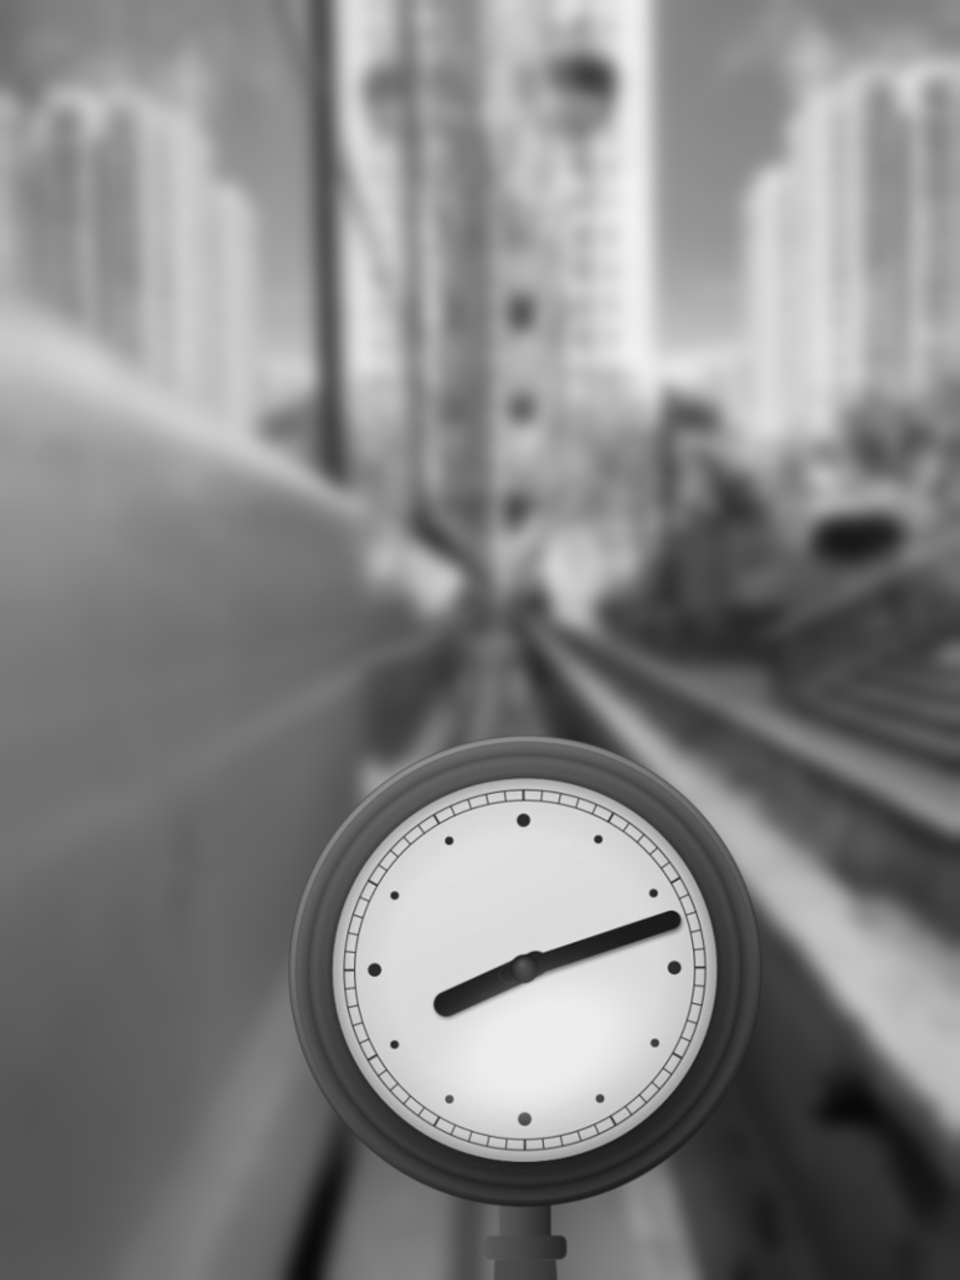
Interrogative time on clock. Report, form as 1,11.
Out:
8,12
